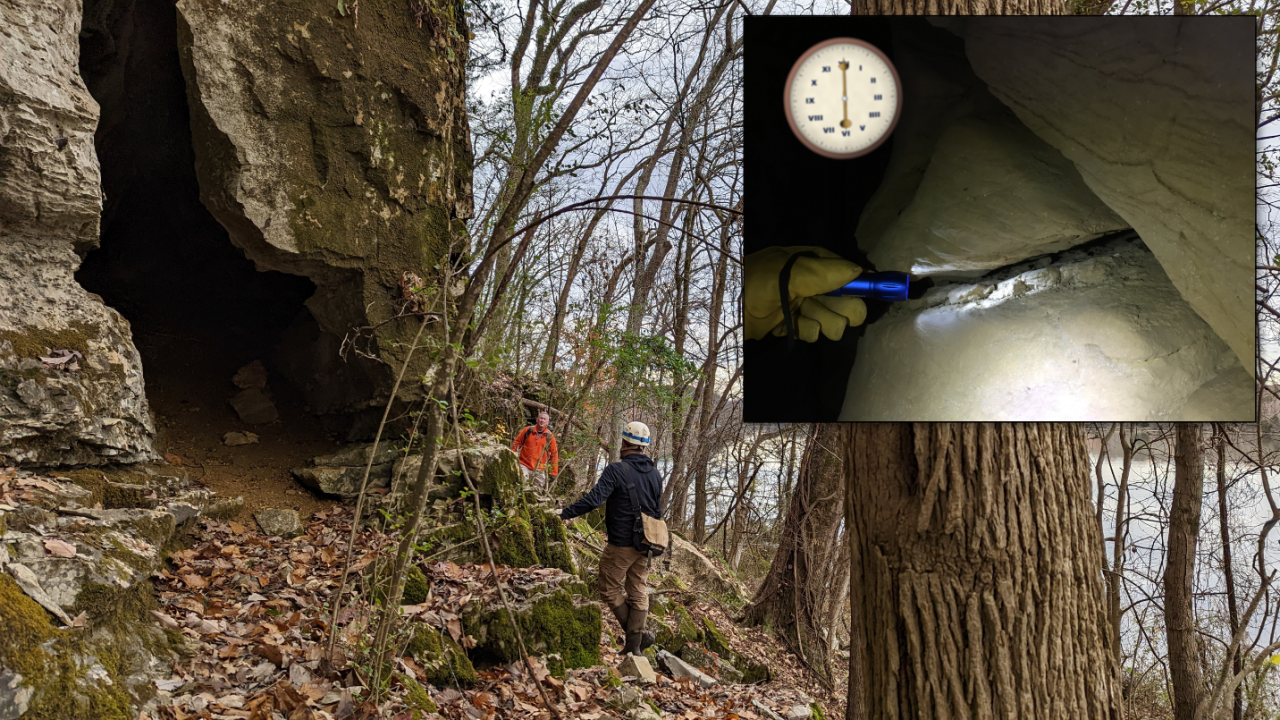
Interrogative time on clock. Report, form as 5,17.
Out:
6,00
